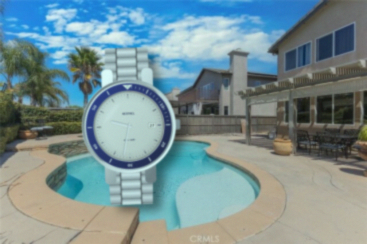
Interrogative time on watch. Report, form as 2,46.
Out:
9,32
